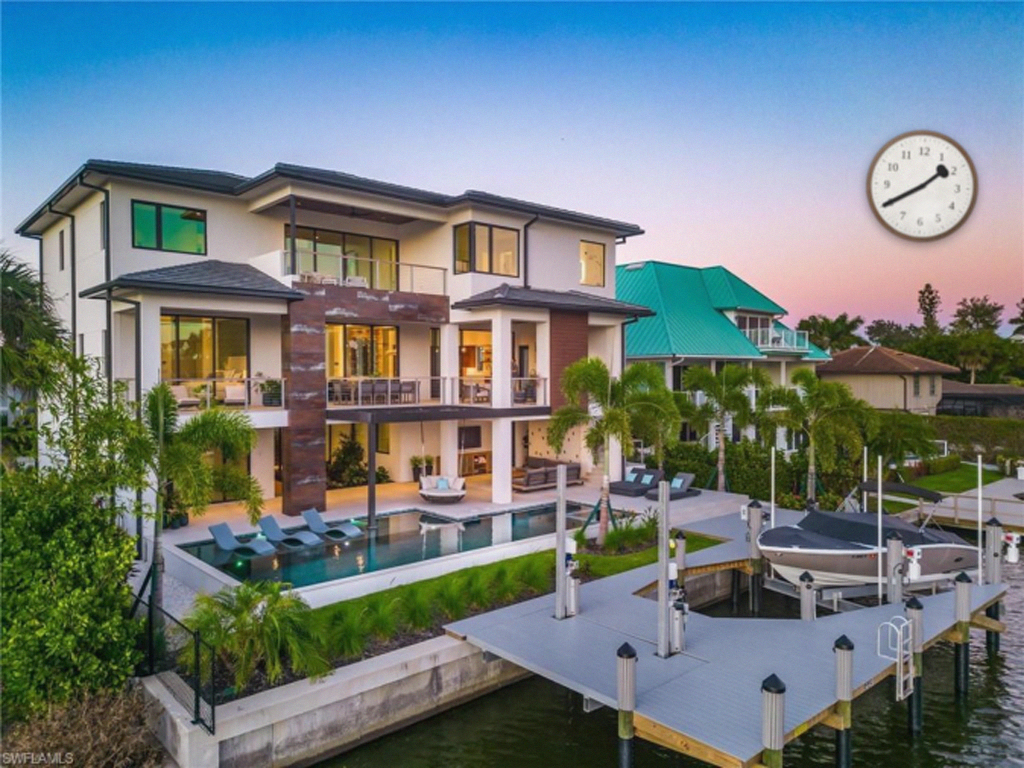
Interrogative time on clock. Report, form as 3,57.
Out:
1,40
